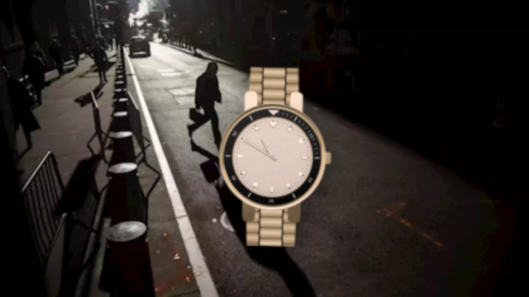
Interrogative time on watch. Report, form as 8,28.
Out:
10,50
